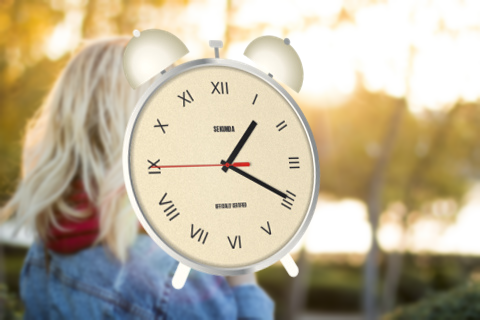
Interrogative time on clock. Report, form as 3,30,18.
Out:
1,19,45
